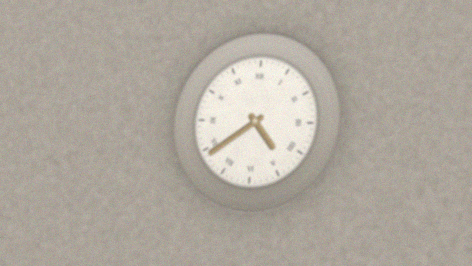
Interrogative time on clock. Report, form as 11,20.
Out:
4,39
